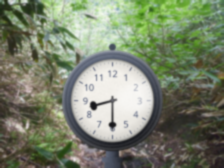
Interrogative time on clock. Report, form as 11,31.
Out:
8,30
